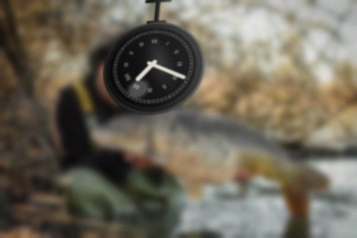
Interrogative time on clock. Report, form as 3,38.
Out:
7,19
